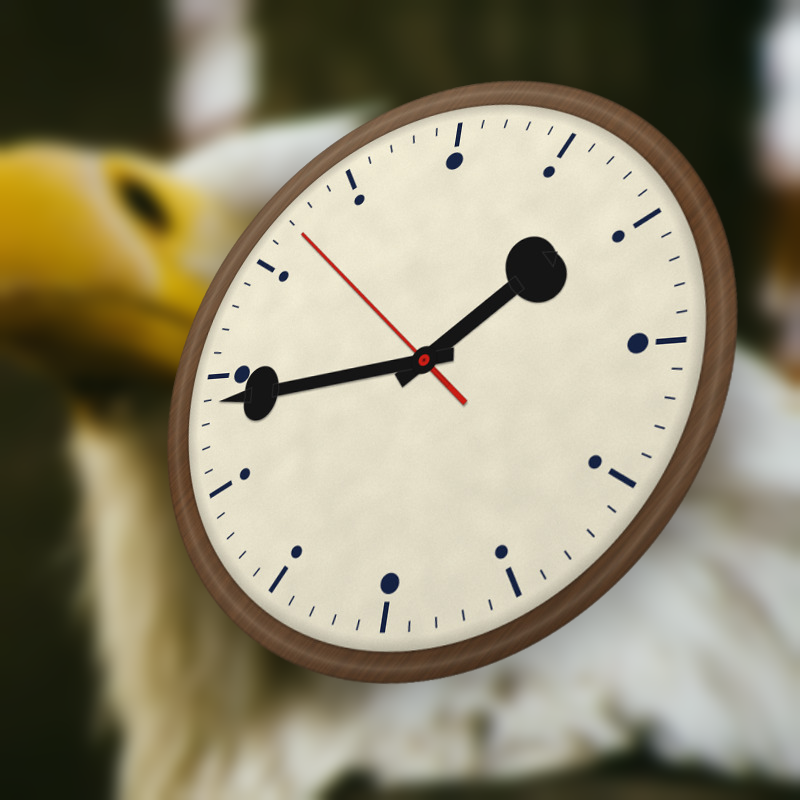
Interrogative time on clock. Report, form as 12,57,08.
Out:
1,43,52
